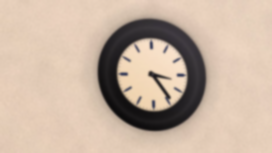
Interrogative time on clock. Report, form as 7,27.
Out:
3,24
